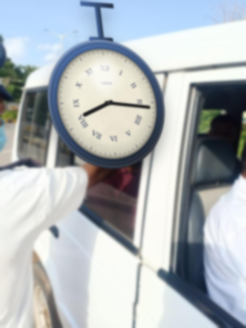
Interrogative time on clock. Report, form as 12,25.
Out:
8,16
